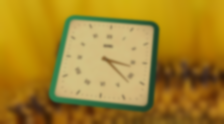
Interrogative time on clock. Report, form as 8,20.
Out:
3,22
